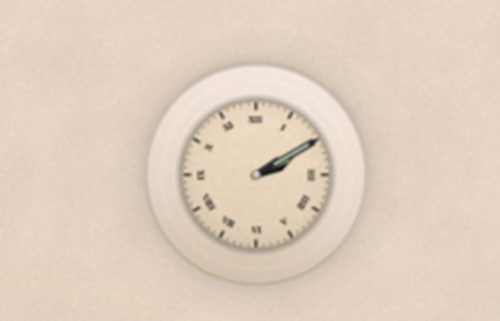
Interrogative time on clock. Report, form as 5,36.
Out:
2,10
